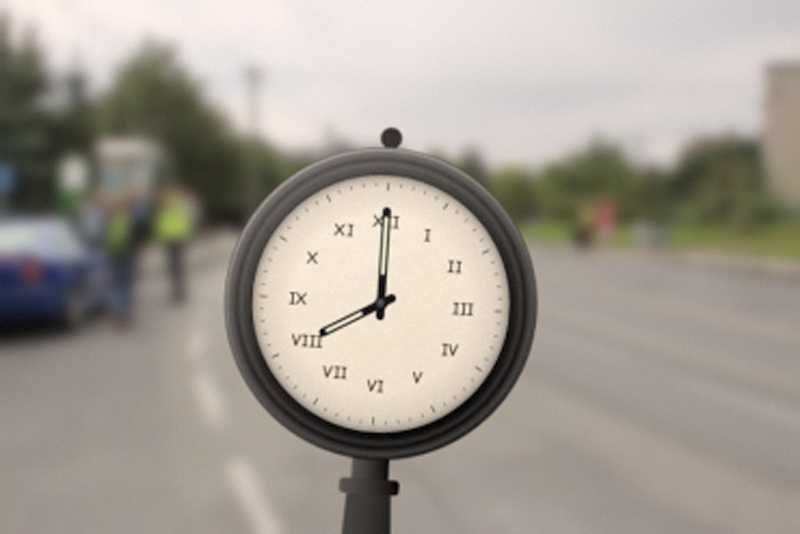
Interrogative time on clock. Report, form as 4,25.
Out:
8,00
